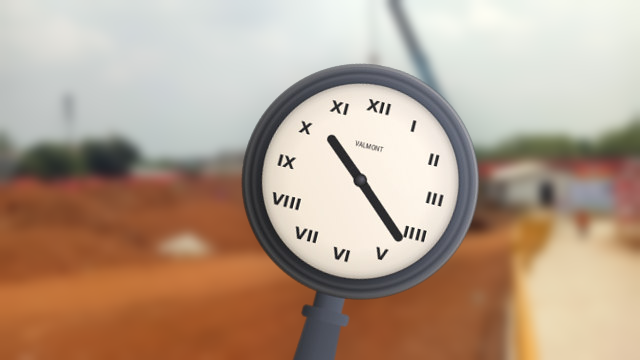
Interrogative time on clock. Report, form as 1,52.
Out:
10,22
